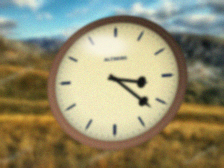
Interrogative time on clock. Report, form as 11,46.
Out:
3,22
